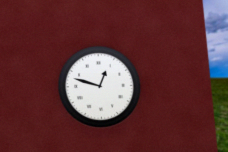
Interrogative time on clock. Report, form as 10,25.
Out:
12,48
